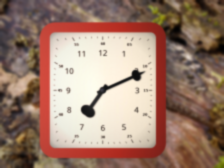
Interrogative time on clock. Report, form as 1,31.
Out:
7,11
